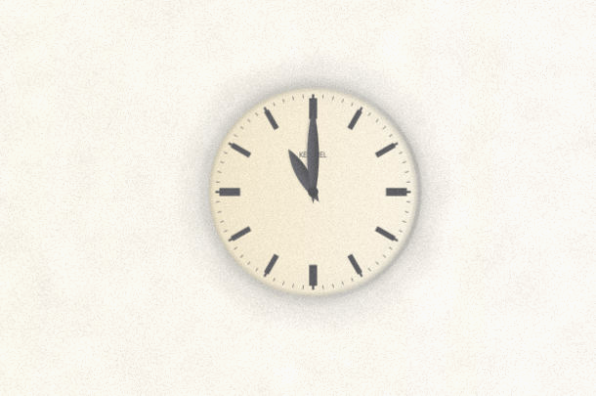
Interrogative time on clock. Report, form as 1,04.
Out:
11,00
